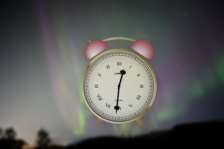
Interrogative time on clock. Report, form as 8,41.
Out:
12,31
